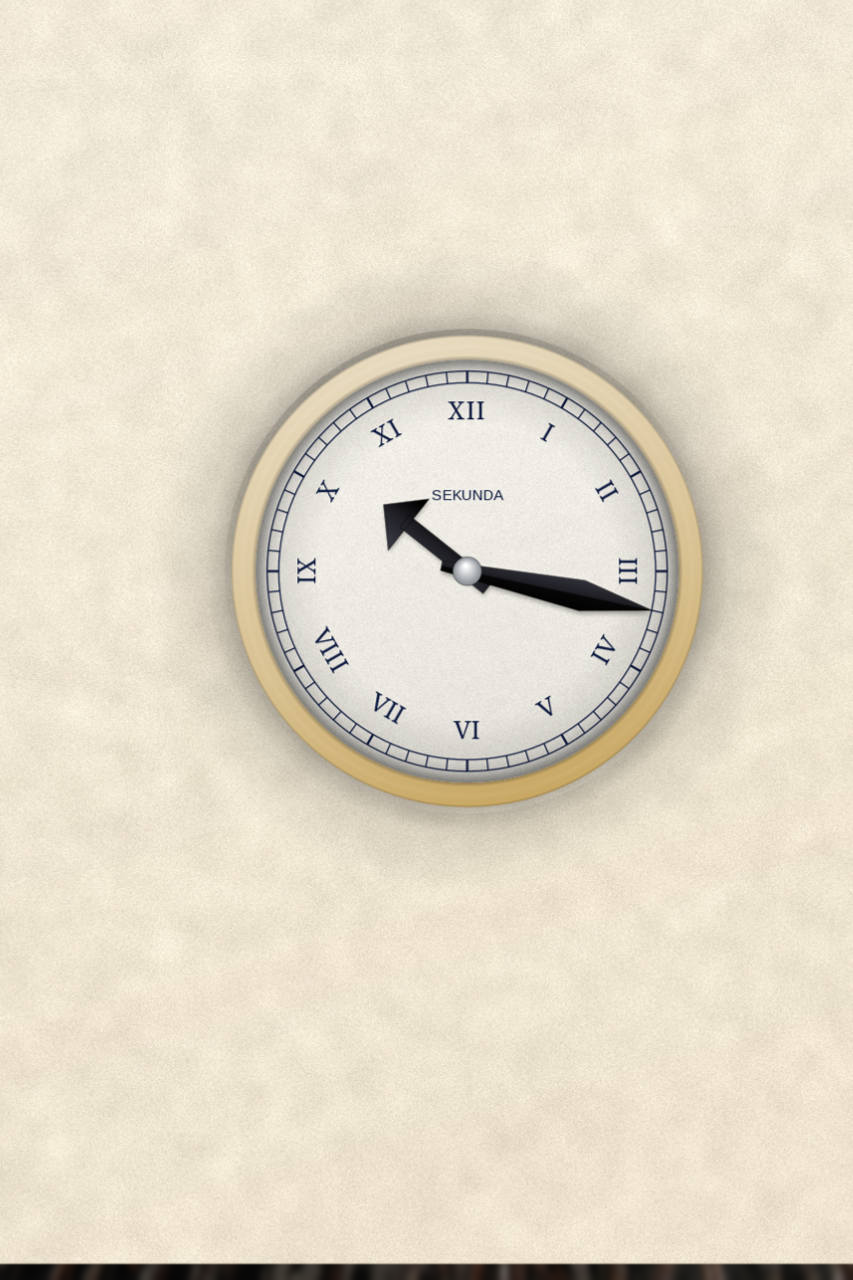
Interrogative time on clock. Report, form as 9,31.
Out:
10,17
